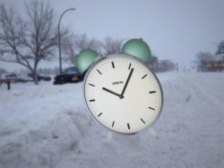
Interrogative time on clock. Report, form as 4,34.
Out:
10,06
